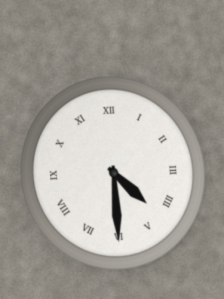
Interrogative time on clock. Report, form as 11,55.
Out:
4,30
